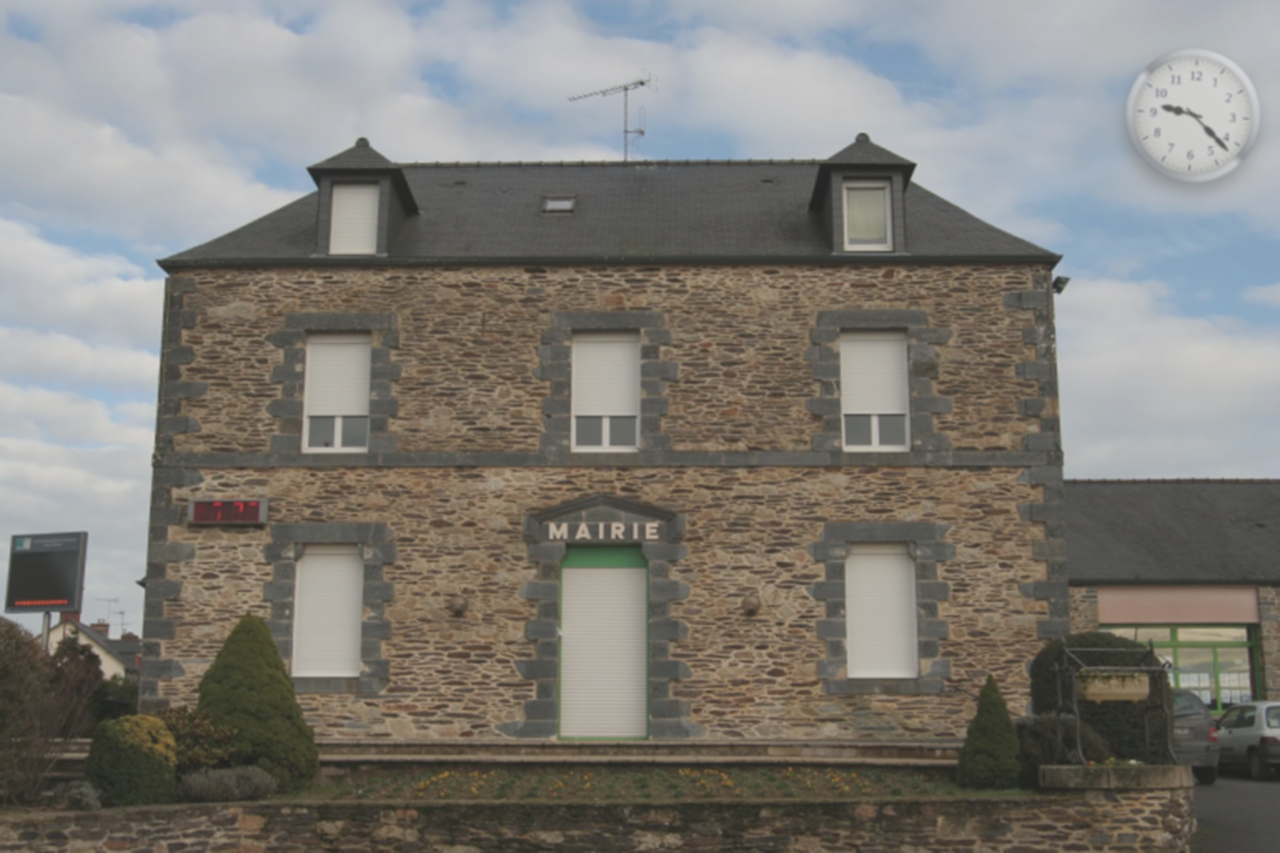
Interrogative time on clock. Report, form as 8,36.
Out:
9,22
